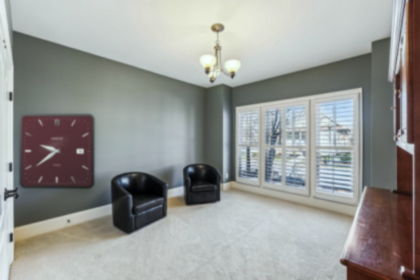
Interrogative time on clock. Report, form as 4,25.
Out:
9,39
